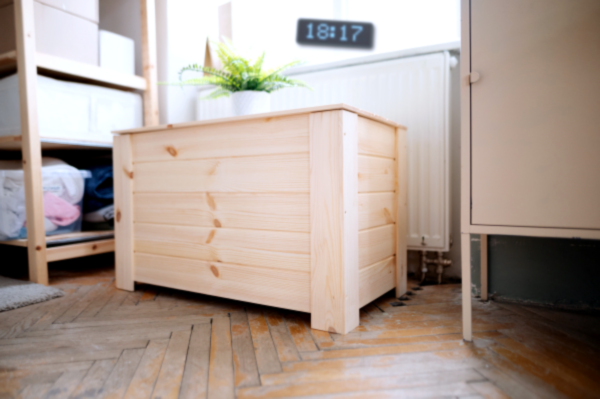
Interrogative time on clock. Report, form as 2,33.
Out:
18,17
